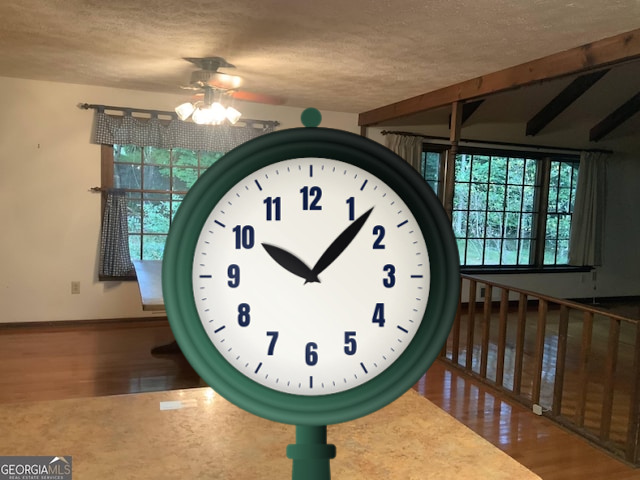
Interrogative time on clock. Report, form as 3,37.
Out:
10,07
